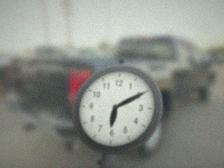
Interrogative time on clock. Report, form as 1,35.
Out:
6,10
